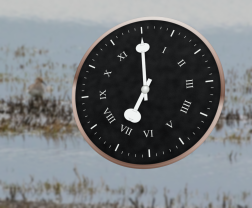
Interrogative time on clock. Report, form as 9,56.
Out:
7,00
